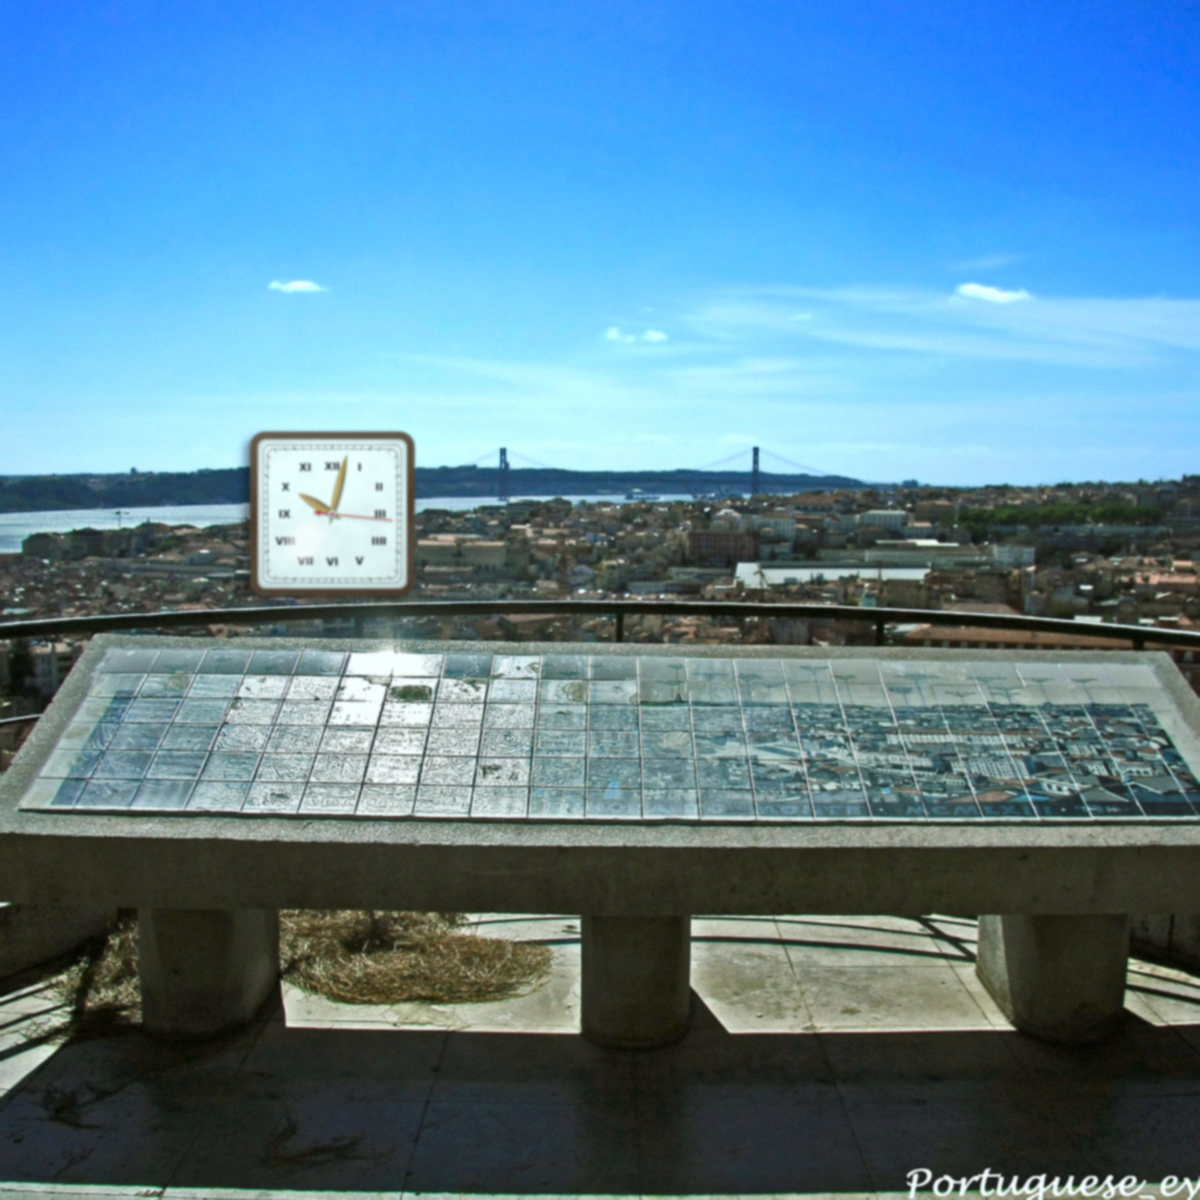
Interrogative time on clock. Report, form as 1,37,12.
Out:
10,02,16
